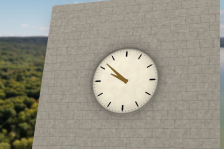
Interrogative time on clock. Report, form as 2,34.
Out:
9,52
